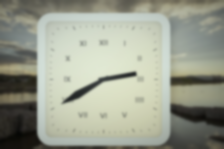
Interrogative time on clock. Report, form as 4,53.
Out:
2,40
